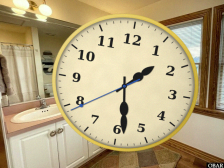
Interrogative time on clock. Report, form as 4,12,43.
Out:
1,28,39
